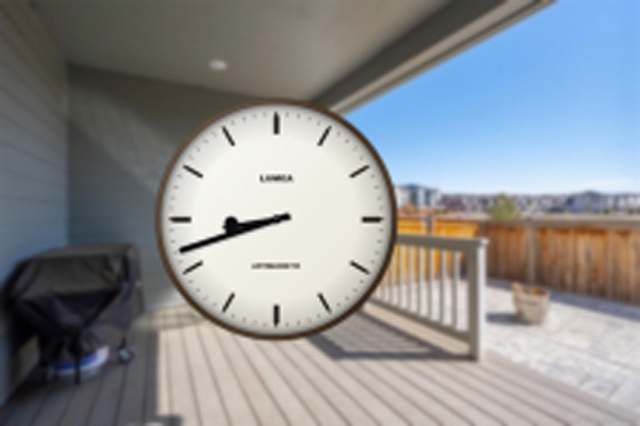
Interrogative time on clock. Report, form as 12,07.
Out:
8,42
